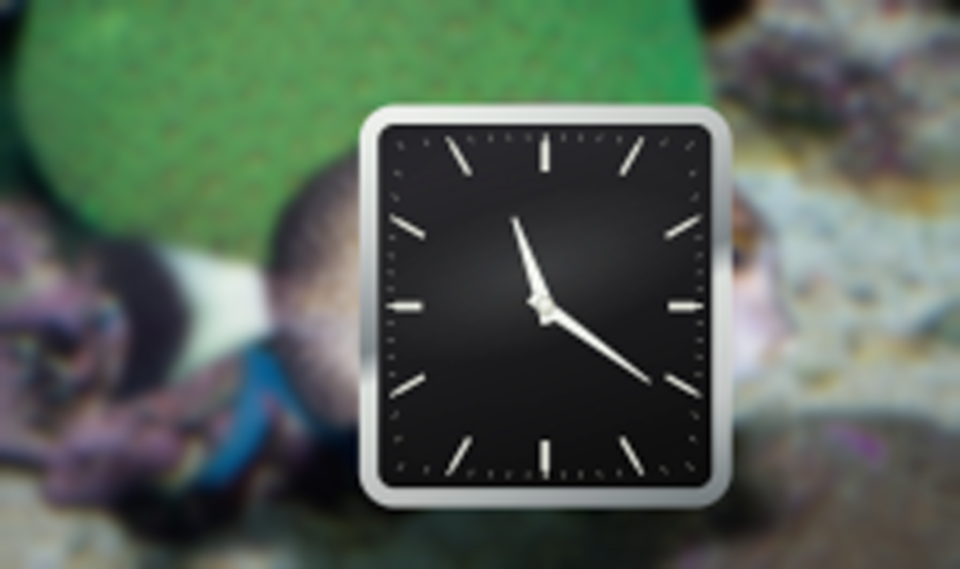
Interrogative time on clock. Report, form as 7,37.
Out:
11,21
